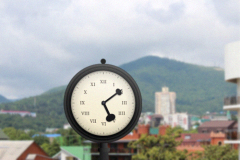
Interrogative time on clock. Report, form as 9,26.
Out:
5,09
